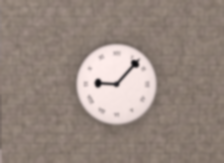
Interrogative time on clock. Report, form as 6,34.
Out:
9,07
